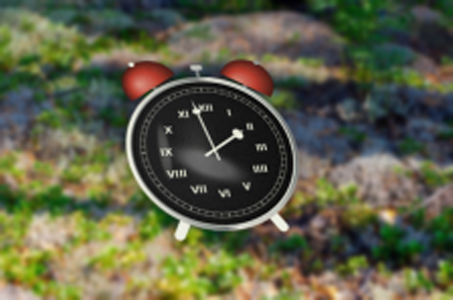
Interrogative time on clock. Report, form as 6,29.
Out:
1,58
